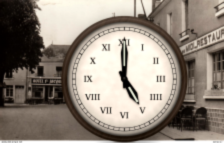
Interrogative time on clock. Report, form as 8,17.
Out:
5,00
